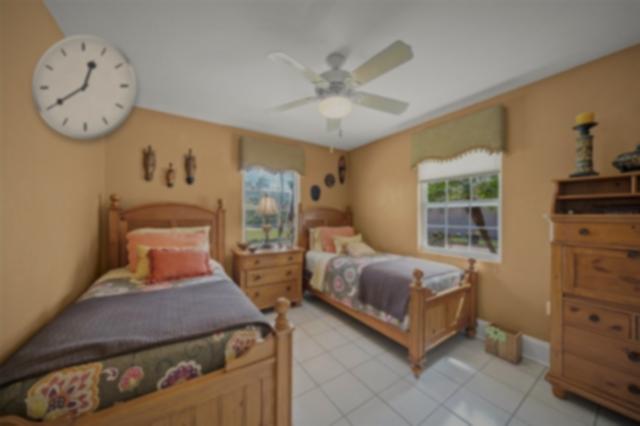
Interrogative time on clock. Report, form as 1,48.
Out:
12,40
